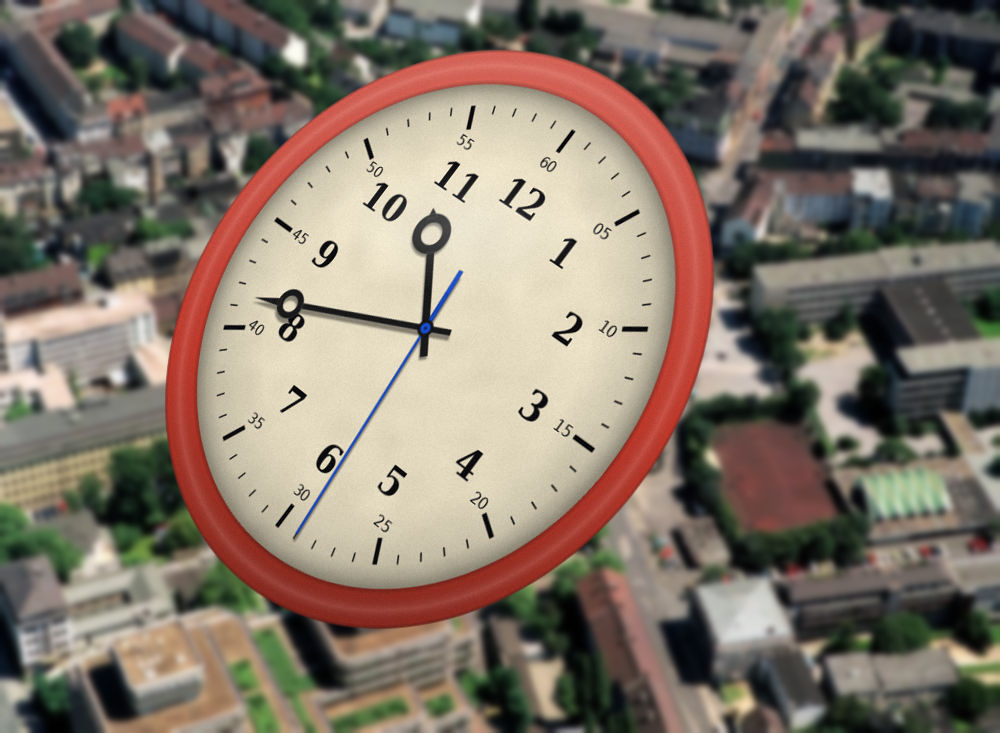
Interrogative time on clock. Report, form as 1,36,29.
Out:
10,41,29
